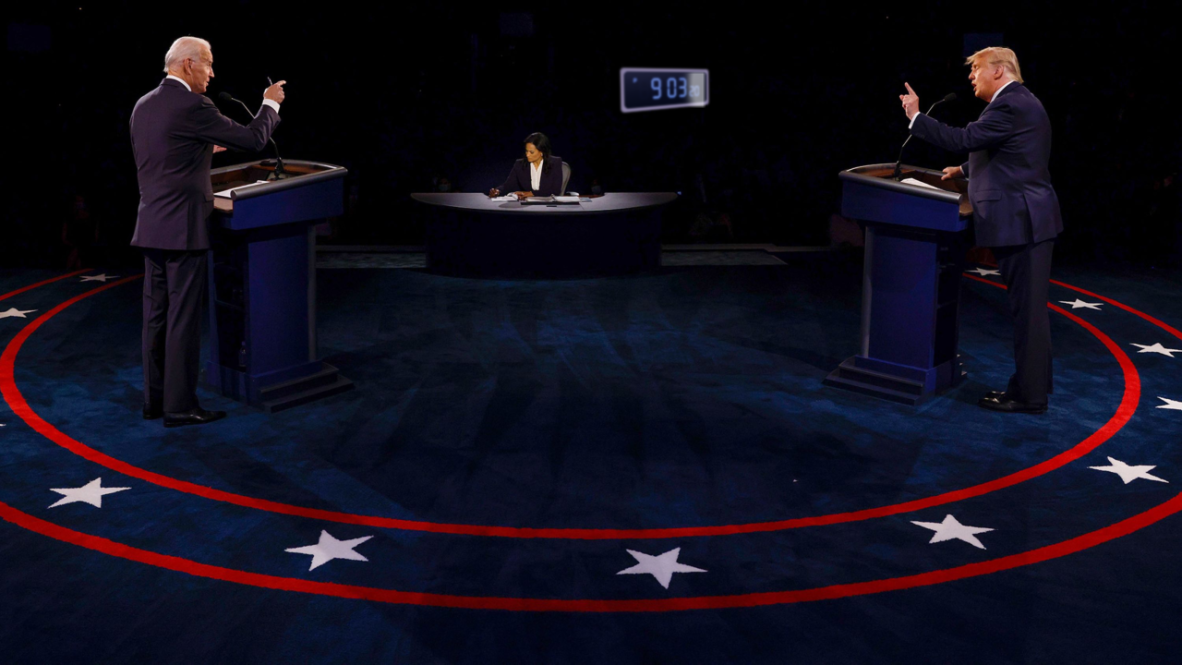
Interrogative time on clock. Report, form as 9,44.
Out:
9,03
